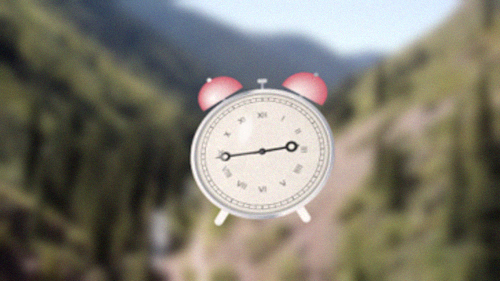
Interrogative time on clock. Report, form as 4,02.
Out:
2,44
